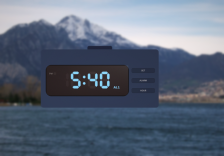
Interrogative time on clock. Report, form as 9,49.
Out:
5,40
